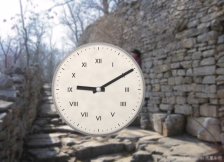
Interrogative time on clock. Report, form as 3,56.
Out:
9,10
